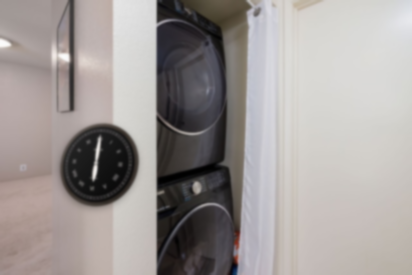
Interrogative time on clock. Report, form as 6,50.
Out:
6,00
